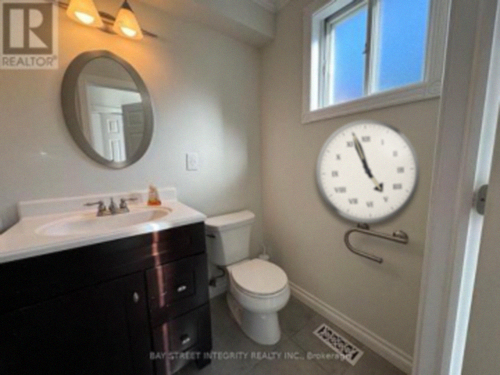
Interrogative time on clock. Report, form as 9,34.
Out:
4,57
